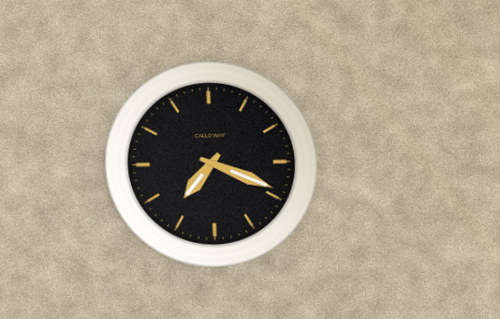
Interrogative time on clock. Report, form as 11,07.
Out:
7,19
